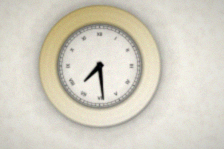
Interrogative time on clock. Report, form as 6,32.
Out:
7,29
